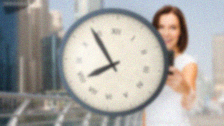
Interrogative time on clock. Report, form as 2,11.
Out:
7,54
